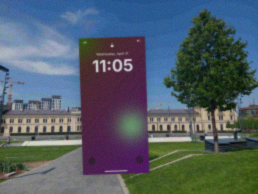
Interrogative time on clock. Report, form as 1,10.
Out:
11,05
